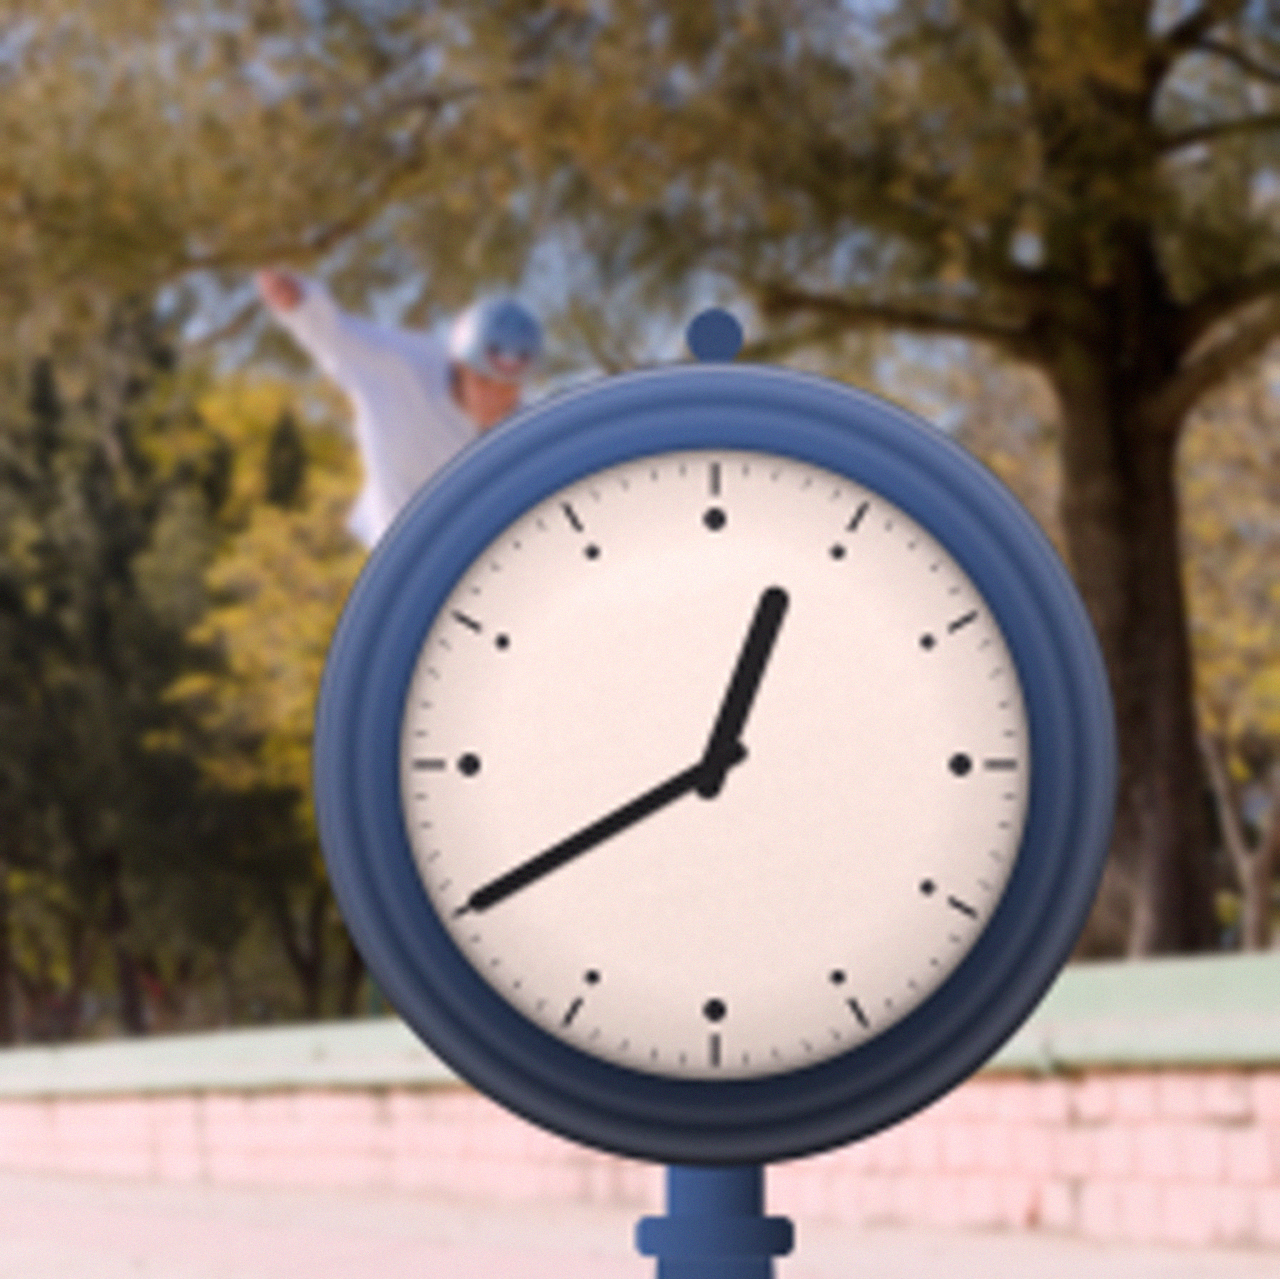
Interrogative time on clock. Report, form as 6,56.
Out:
12,40
